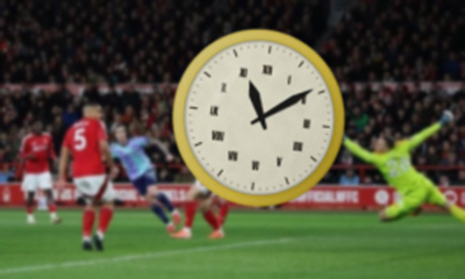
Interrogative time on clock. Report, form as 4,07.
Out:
11,09
